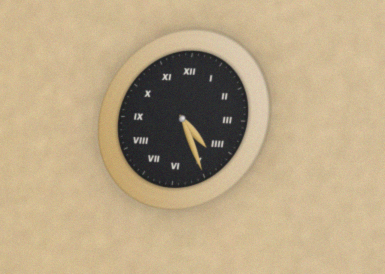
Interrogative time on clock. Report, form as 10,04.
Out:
4,25
